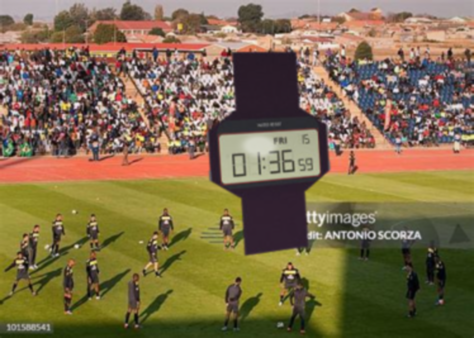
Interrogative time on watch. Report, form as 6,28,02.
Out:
1,36,59
